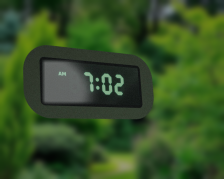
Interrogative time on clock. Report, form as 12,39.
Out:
7,02
